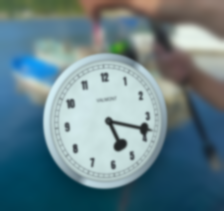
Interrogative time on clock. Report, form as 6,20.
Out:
5,18
